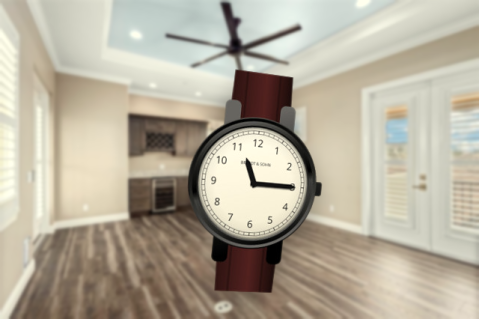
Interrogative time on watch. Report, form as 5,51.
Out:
11,15
